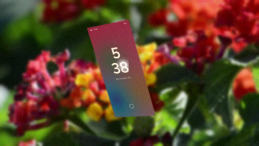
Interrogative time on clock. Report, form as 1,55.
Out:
5,38
